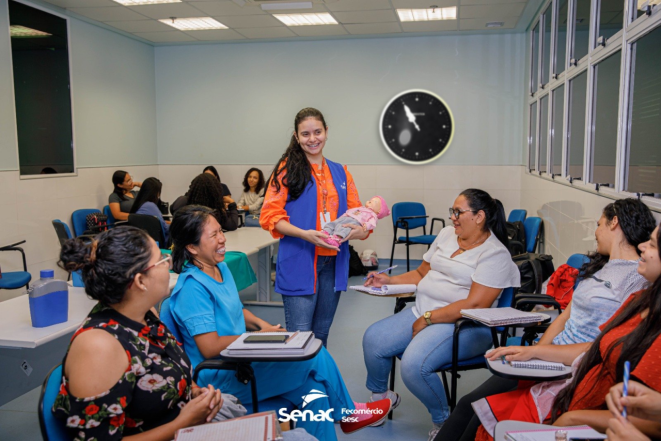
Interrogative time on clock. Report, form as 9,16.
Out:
10,55
